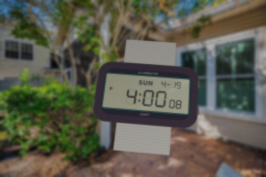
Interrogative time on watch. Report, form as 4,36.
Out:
4,00
